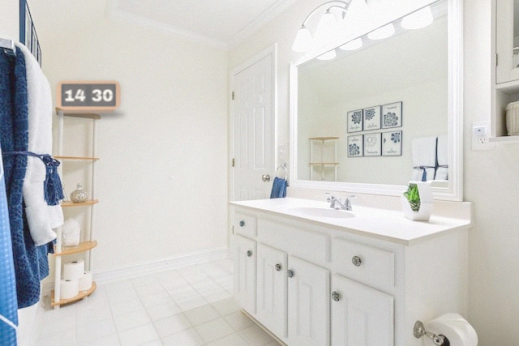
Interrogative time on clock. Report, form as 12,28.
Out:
14,30
